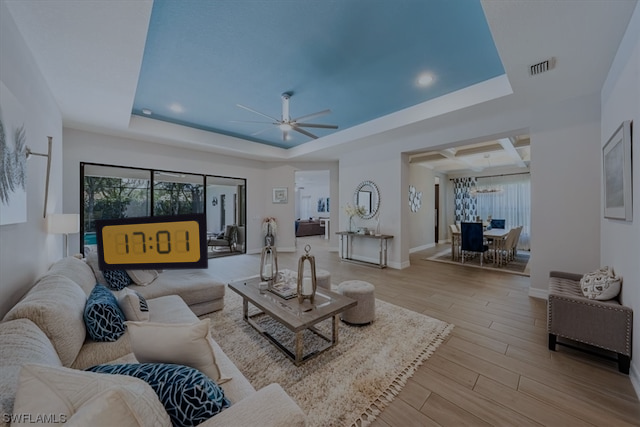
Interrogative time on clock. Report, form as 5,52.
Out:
17,01
